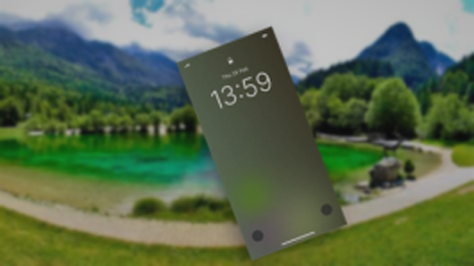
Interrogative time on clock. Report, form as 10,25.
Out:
13,59
